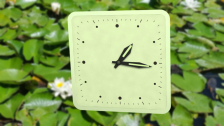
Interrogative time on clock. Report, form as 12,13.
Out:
1,16
